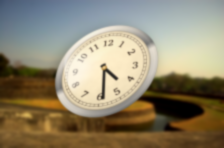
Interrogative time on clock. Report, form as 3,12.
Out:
4,29
